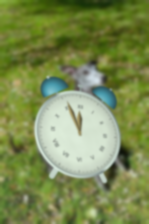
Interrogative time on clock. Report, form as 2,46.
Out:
11,56
